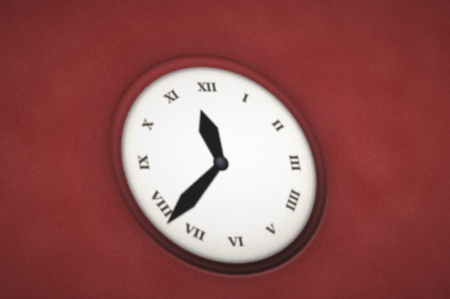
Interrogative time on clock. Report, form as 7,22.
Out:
11,38
